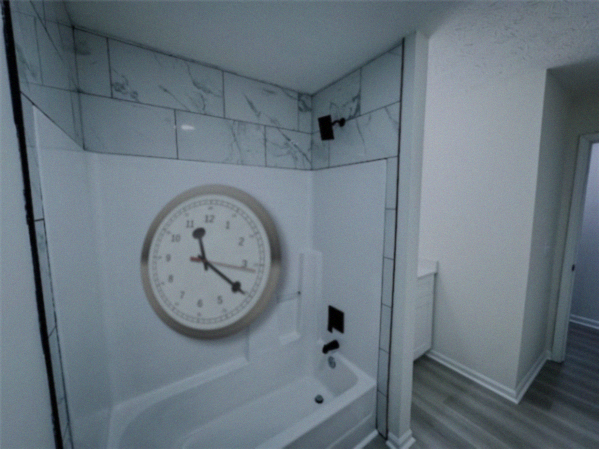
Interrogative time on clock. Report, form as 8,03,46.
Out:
11,20,16
